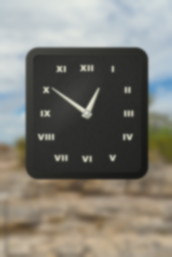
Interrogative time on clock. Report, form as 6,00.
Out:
12,51
